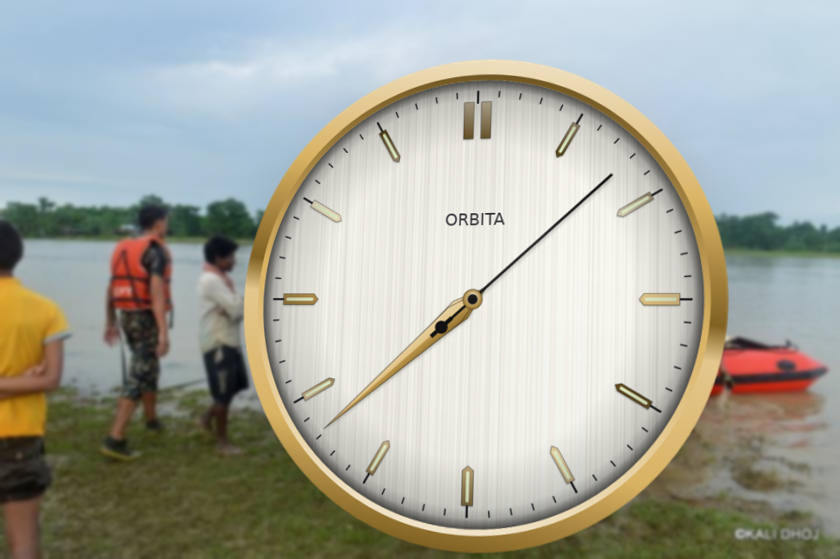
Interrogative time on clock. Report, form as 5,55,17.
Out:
7,38,08
